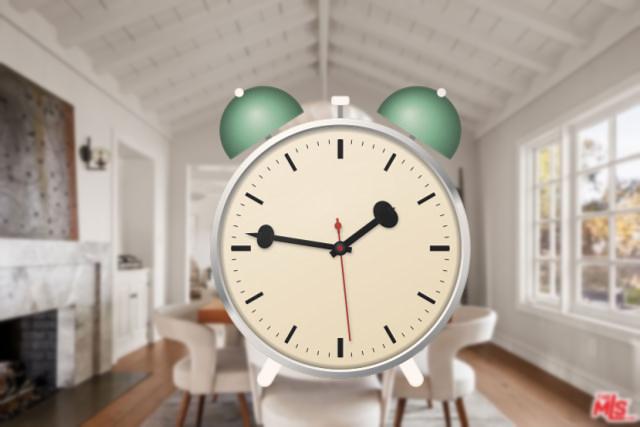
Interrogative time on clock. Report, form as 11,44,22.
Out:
1,46,29
